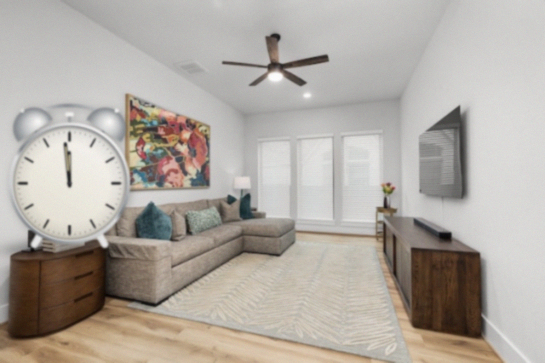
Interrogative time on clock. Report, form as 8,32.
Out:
11,59
